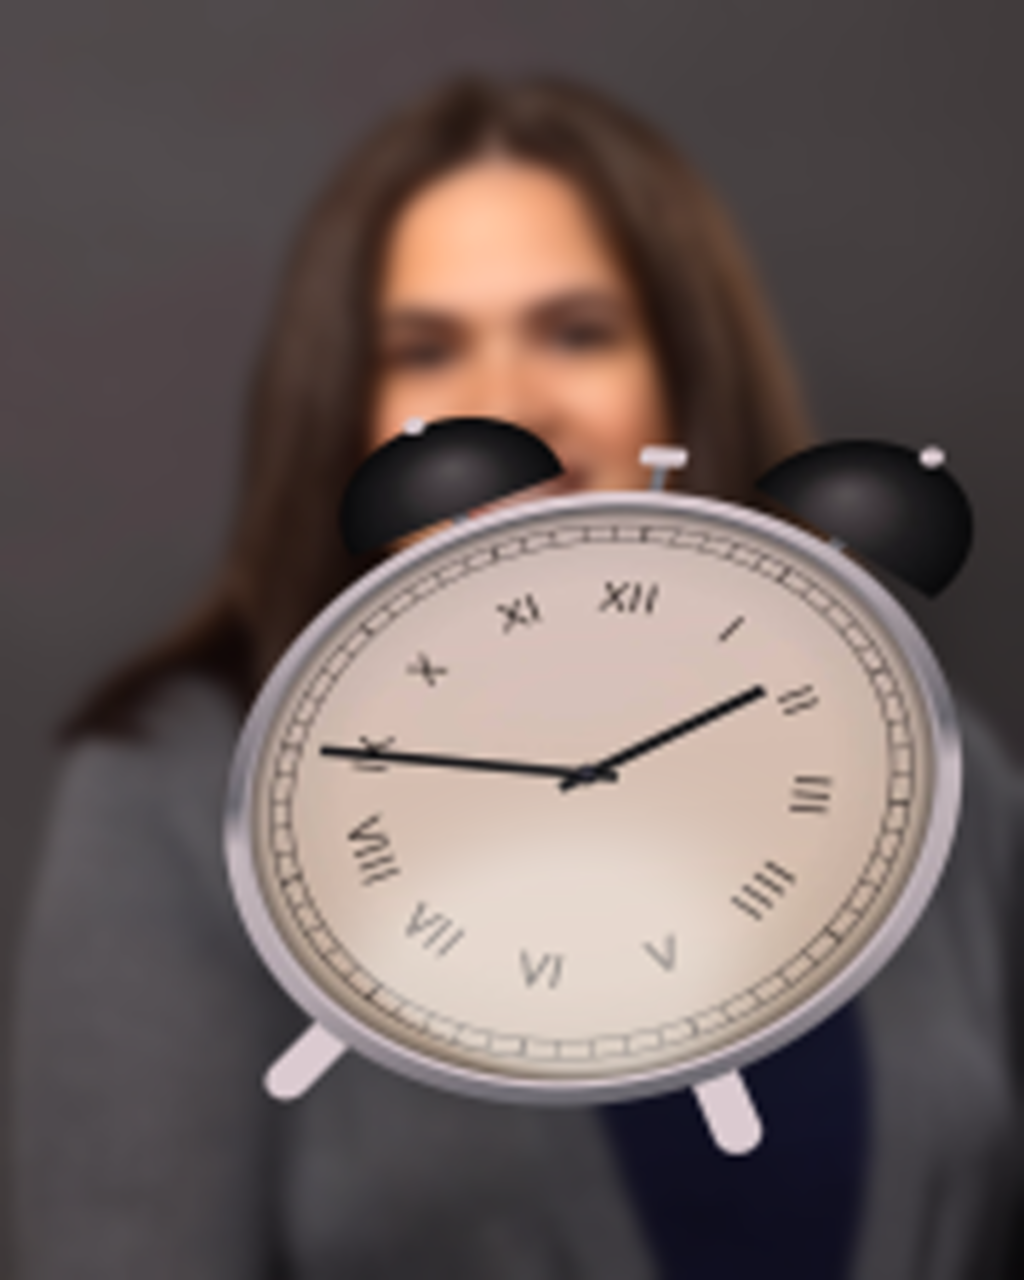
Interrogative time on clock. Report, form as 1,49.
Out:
1,45
